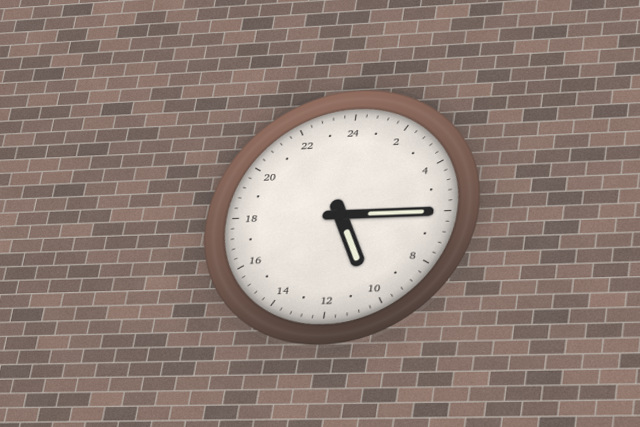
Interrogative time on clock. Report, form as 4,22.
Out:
10,15
